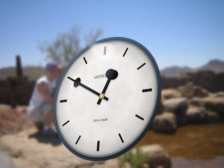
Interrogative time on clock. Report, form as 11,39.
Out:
12,50
